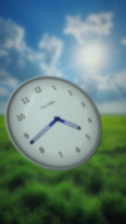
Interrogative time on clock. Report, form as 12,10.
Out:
4,43
